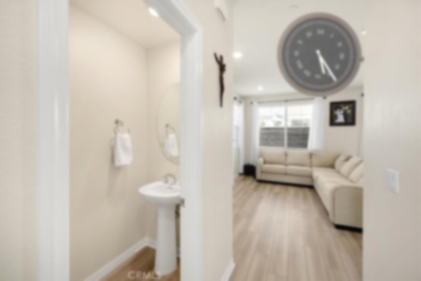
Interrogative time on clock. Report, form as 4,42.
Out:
5,24
